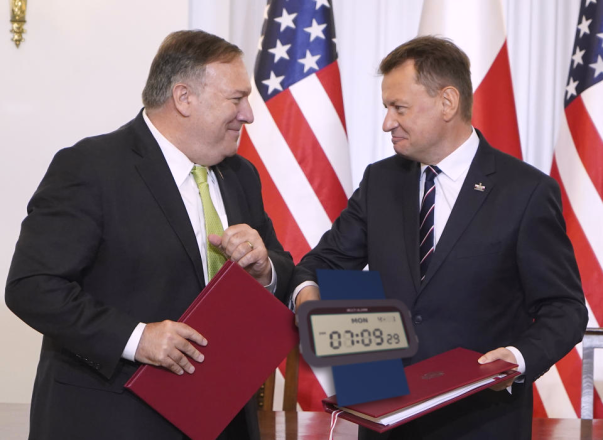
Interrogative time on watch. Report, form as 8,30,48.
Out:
7,09,29
